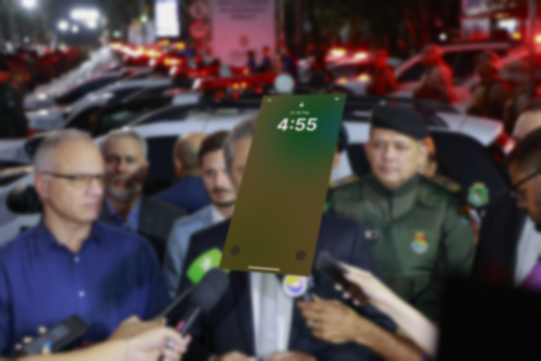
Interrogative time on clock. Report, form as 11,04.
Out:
4,55
